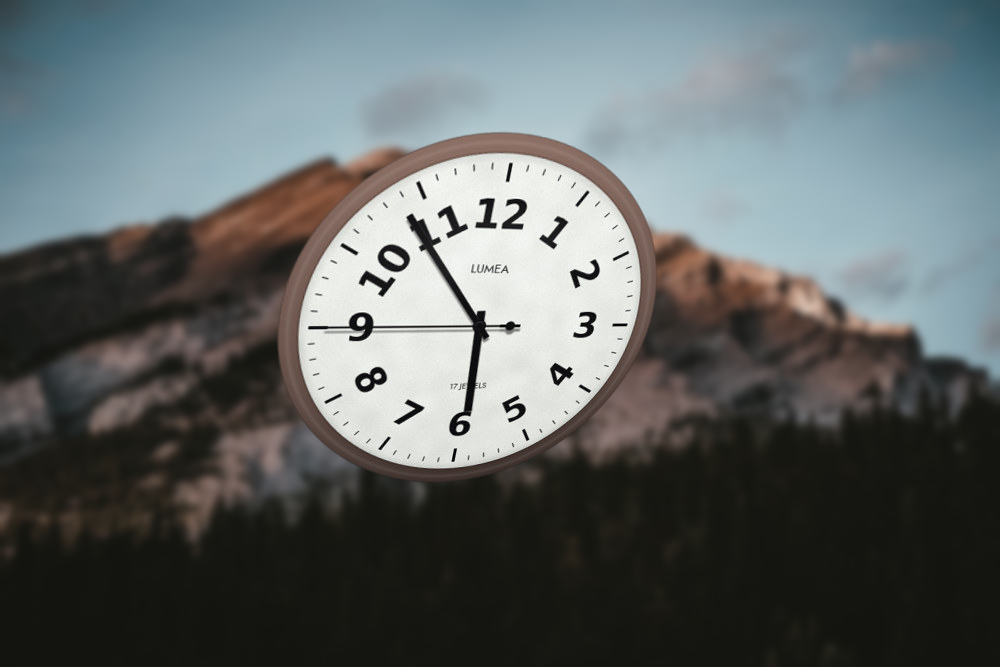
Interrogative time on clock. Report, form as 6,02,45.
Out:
5,53,45
